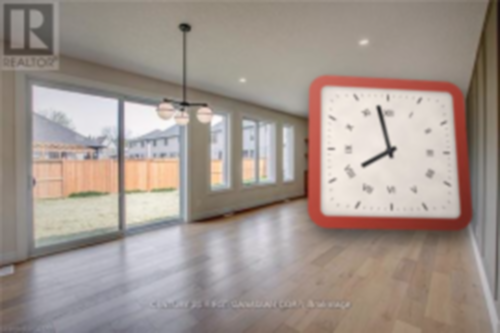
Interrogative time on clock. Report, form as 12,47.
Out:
7,58
